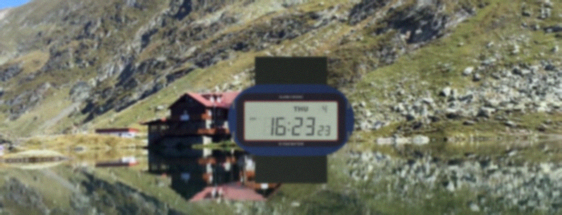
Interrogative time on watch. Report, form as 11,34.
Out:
16,23
